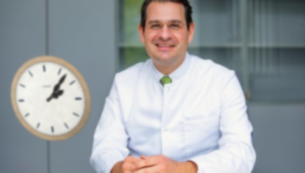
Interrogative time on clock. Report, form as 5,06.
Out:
2,07
